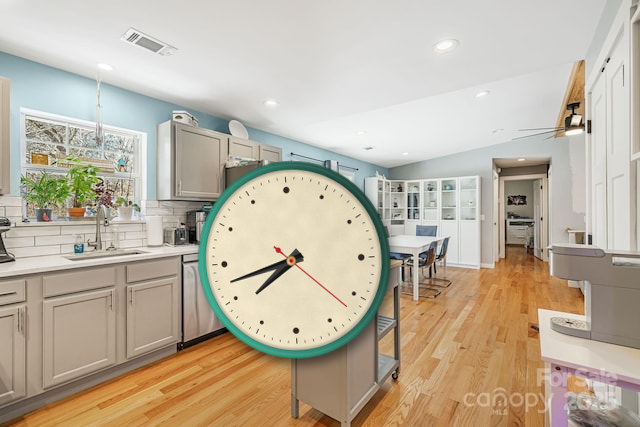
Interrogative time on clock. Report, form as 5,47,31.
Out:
7,42,22
